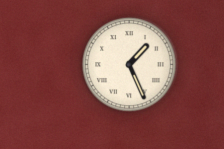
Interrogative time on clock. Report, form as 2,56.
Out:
1,26
